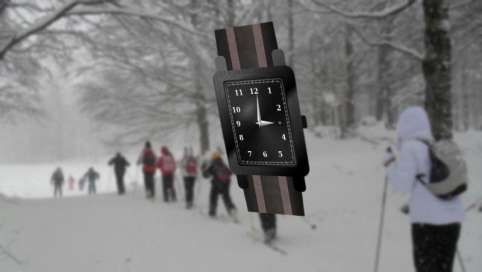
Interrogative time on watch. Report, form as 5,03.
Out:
3,01
